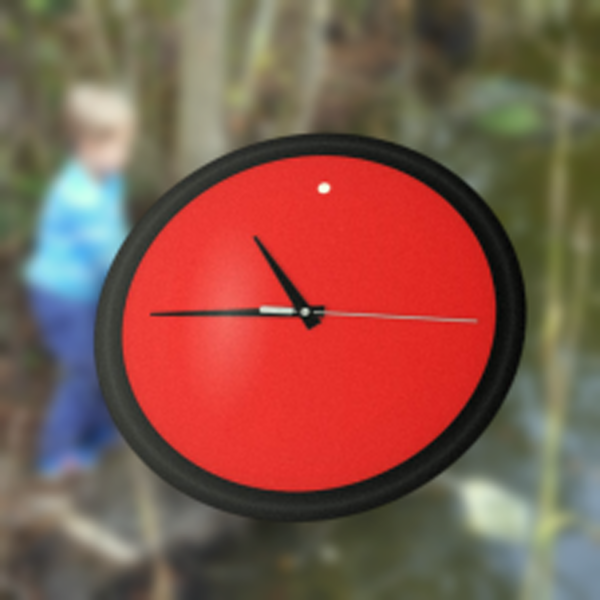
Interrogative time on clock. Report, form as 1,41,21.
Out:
10,44,15
